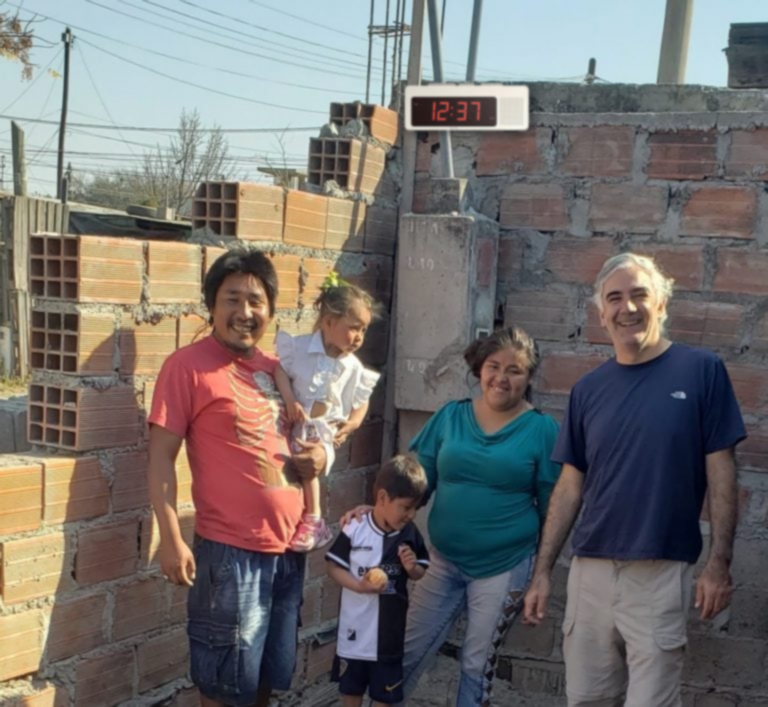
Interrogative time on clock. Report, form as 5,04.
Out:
12,37
